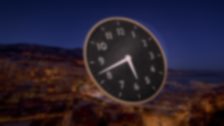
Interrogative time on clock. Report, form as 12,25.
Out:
5,42
